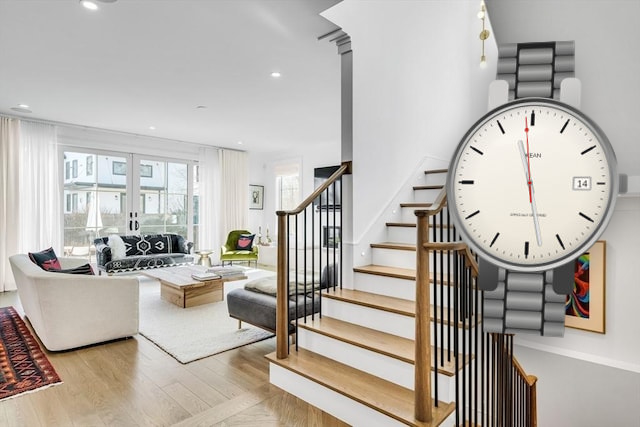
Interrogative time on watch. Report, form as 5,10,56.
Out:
11,27,59
